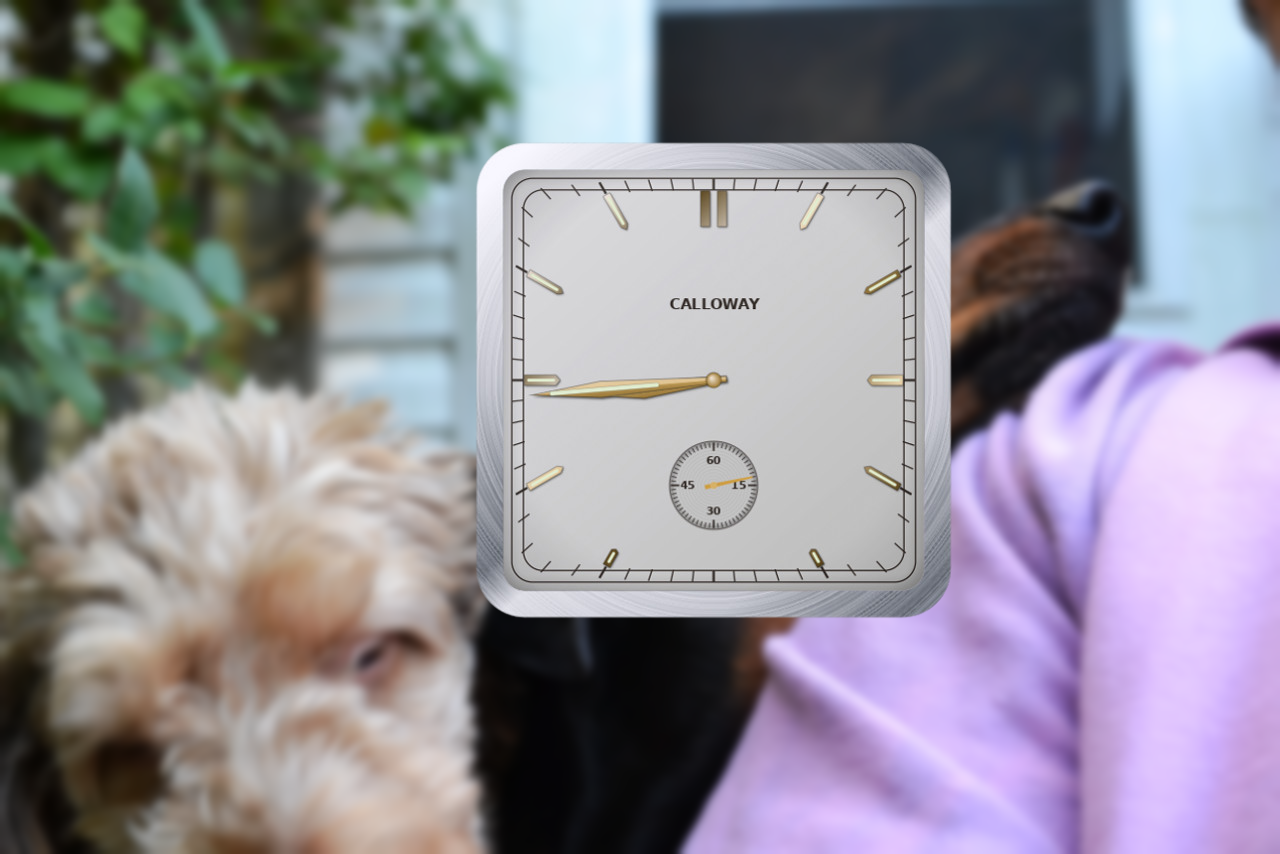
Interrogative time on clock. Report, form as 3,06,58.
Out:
8,44,13
